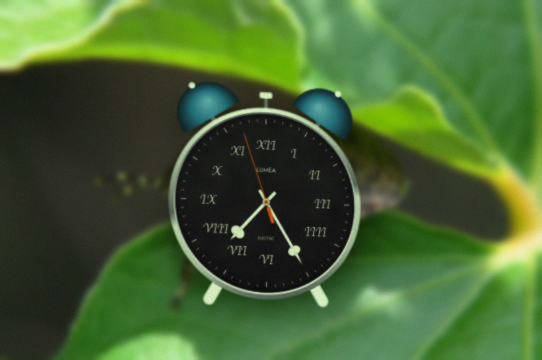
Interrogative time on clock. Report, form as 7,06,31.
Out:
7,24,57
